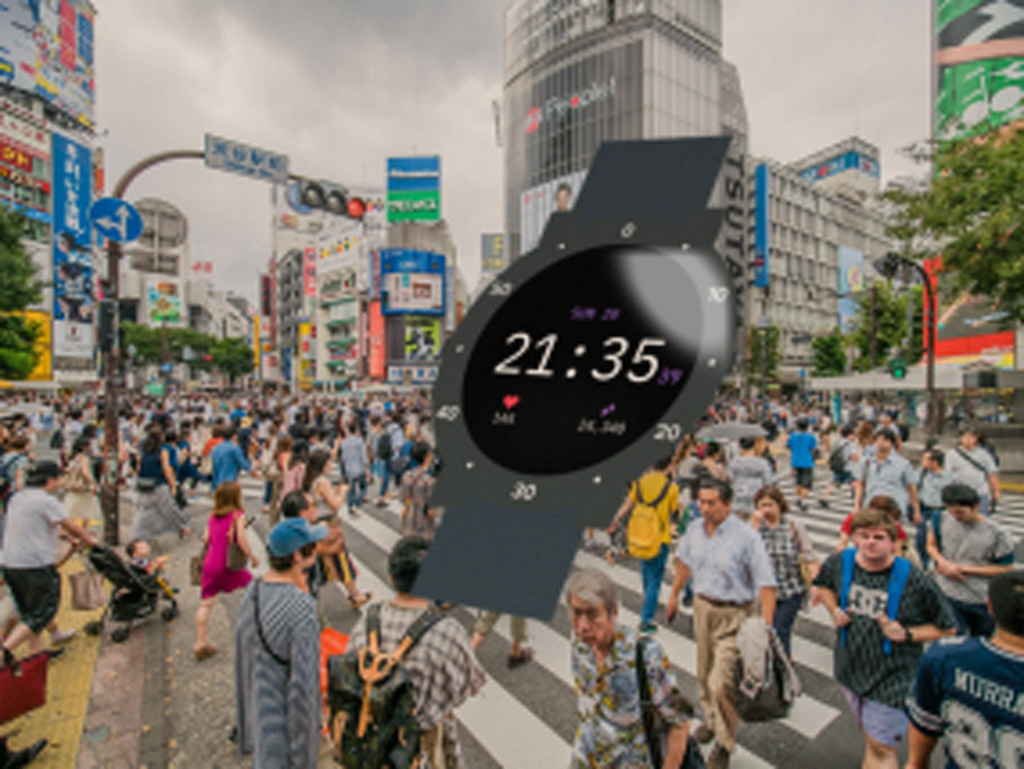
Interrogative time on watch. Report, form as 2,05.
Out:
21,35
